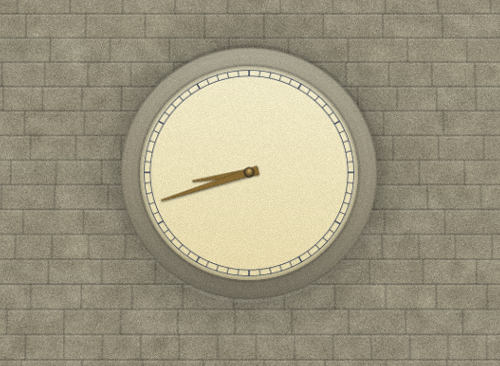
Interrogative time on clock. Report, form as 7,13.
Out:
8,42
